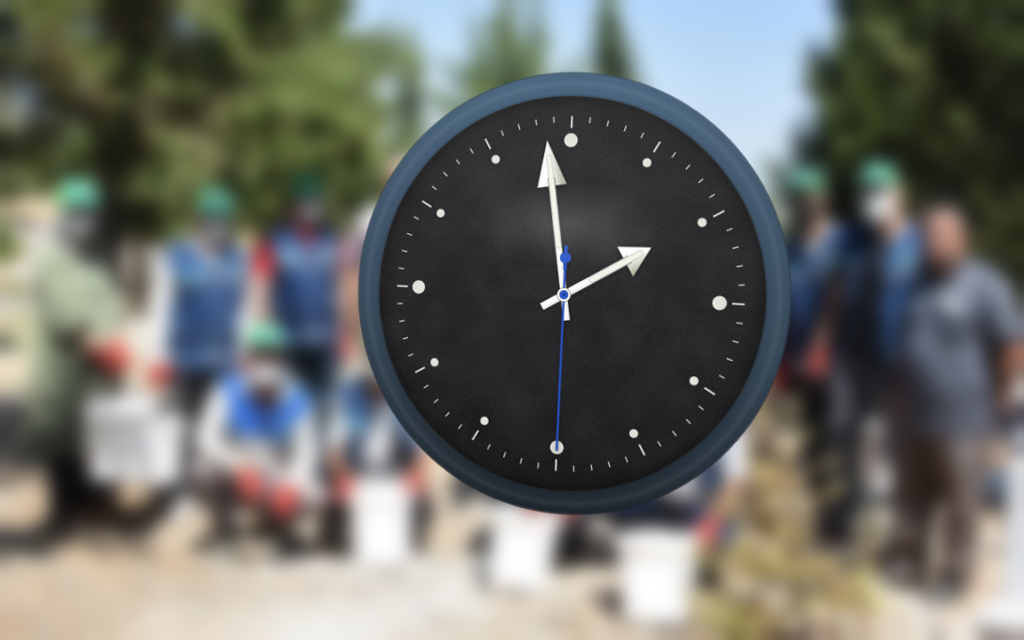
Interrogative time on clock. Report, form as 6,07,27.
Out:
1,58,30
